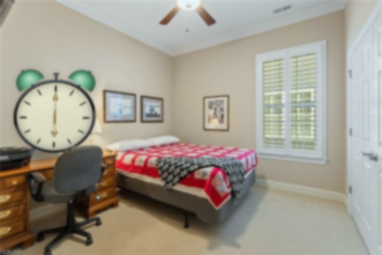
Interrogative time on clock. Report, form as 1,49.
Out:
6,00
